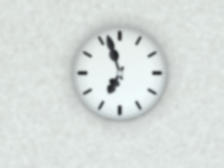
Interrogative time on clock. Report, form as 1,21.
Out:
6,57
